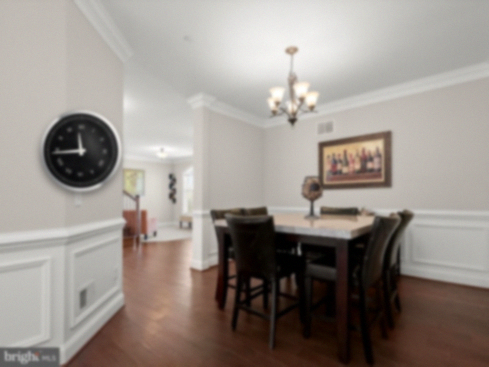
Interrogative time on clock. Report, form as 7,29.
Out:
11,44
